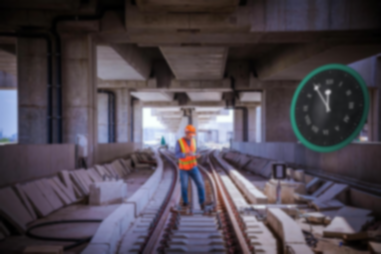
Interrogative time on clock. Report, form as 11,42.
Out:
11,54
